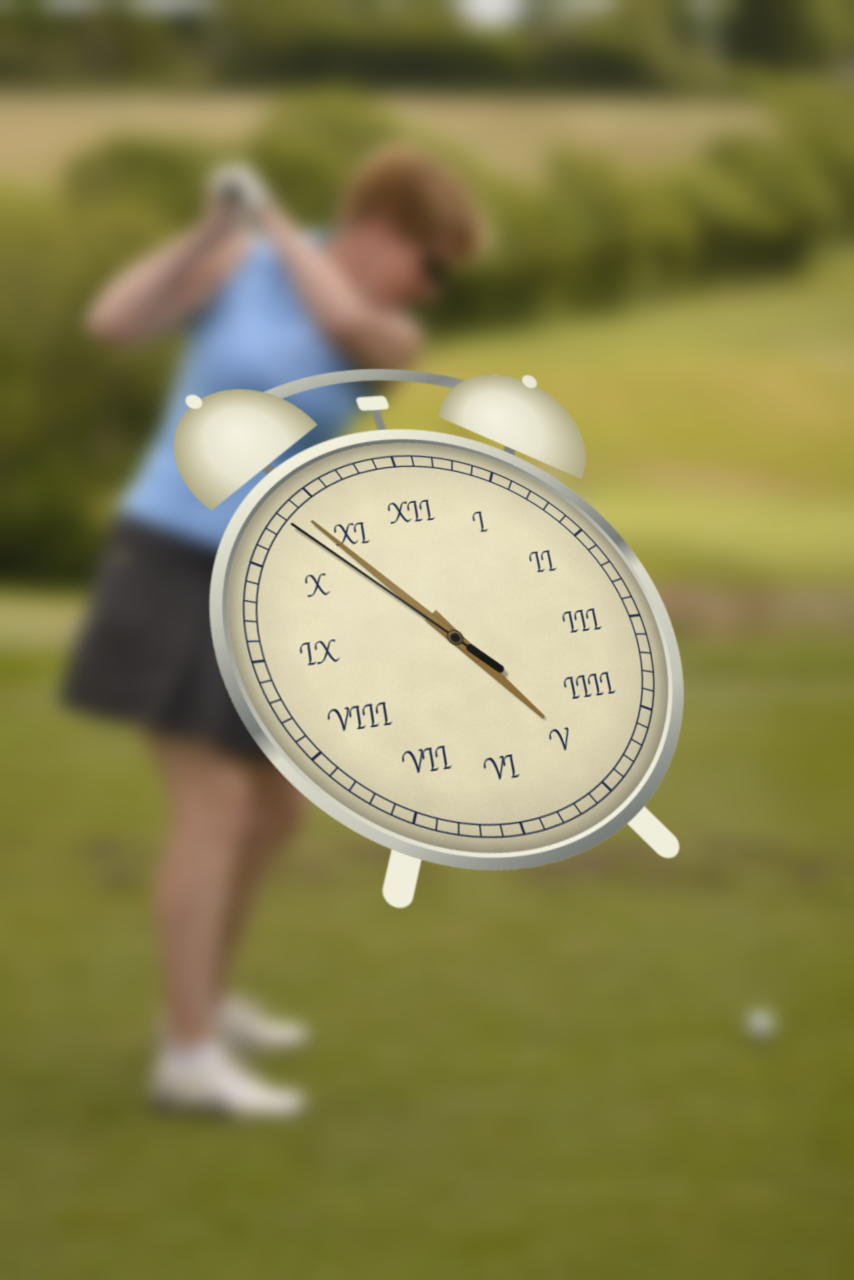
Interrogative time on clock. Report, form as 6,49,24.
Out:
4,53,53
